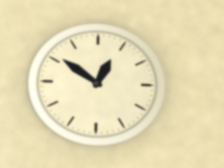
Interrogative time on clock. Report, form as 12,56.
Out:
12,51
